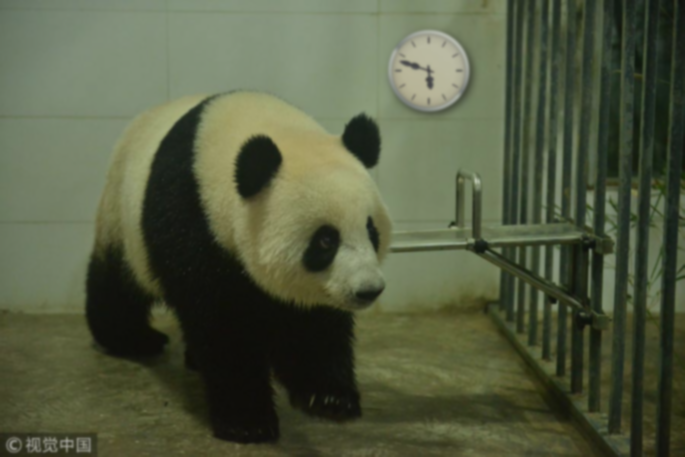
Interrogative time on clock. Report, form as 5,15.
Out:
5,48
